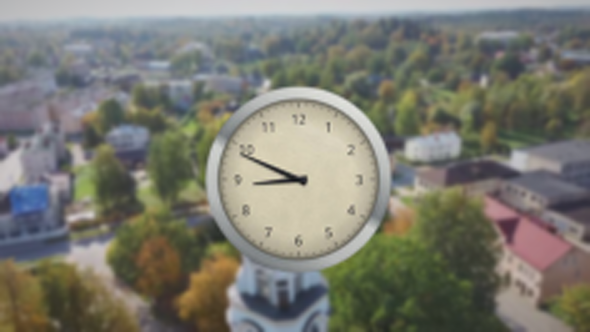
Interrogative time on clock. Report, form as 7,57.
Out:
8,49
